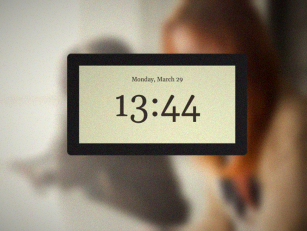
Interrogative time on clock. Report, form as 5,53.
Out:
13,44
